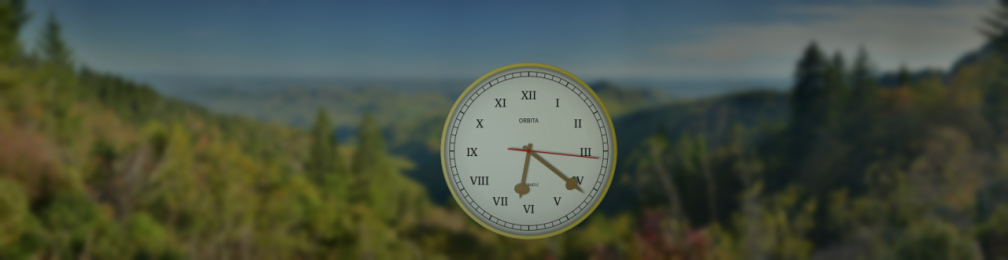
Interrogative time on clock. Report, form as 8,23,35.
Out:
6,21,16
